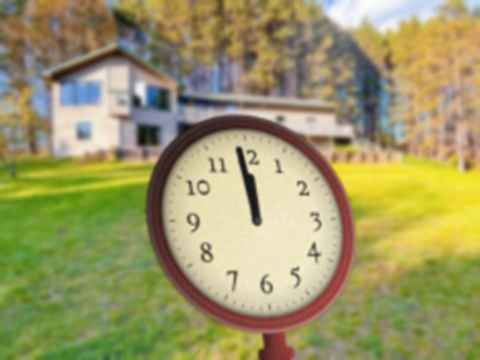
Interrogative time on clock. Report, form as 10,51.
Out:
11,59
